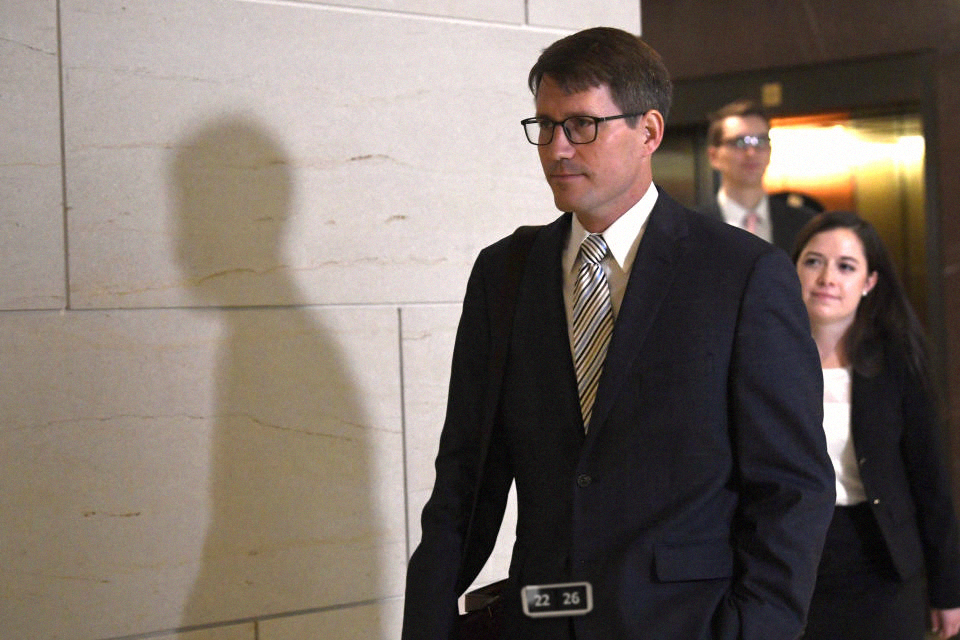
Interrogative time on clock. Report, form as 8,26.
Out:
22,26
